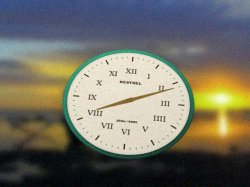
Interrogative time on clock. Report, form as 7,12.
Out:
8,11
